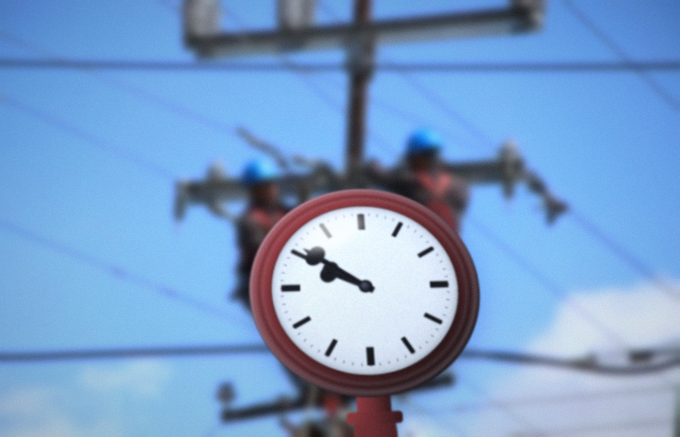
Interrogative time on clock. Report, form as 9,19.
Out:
9,51
